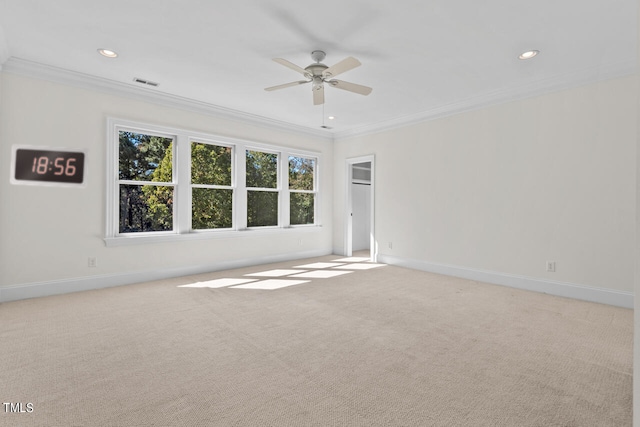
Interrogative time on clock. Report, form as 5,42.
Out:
18,56
